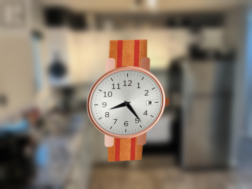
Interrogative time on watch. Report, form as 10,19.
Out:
8,24
